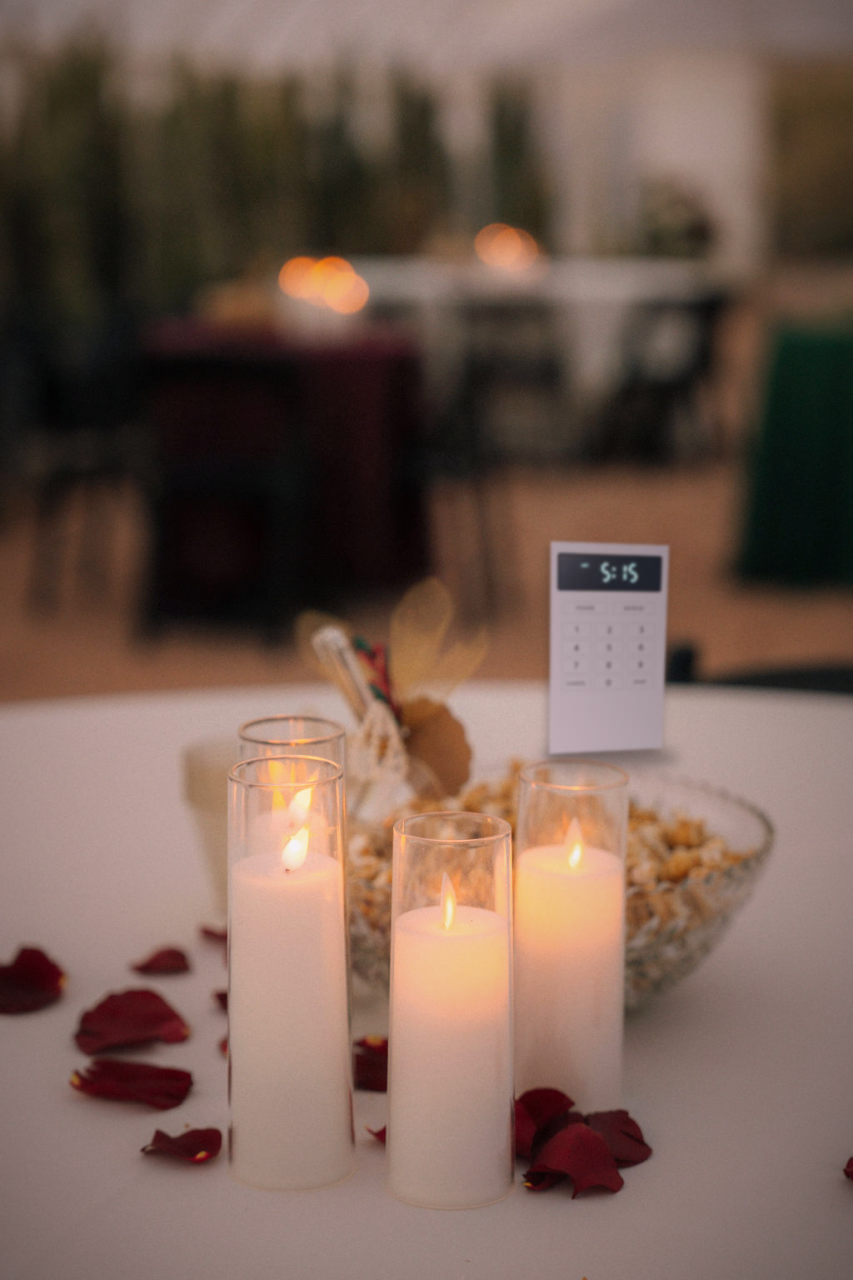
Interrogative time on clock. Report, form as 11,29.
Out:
5,15
